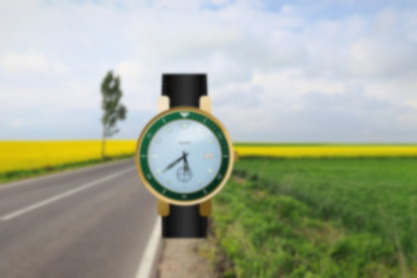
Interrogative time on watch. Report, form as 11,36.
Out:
5,39
